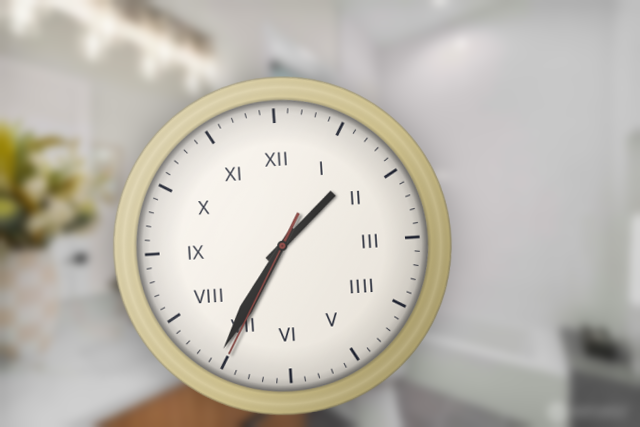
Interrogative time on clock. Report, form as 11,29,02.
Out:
1,35,35
